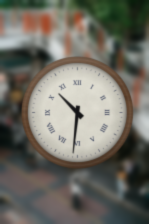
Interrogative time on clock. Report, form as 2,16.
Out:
10,31
